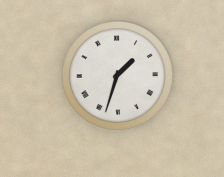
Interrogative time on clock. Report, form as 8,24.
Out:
1,33
